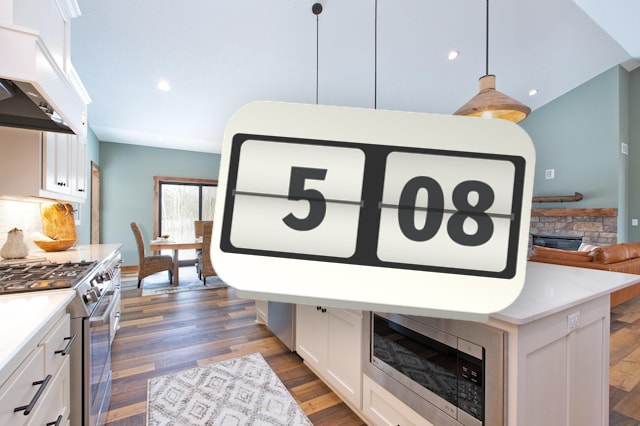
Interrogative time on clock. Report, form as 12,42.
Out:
5,08
